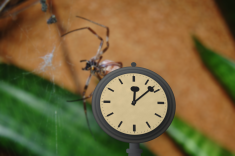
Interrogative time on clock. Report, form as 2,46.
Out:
12,08
